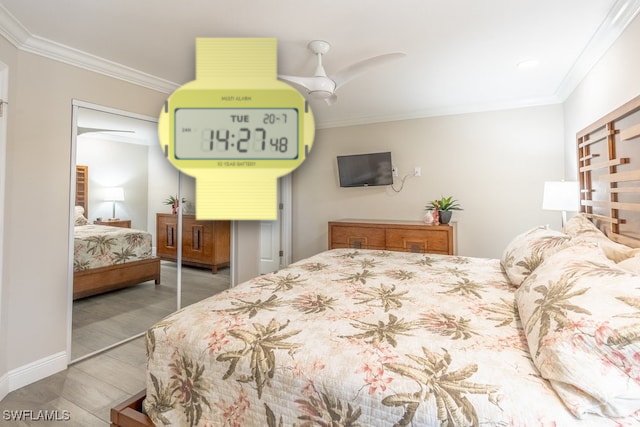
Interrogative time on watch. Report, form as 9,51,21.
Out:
14,27,48
